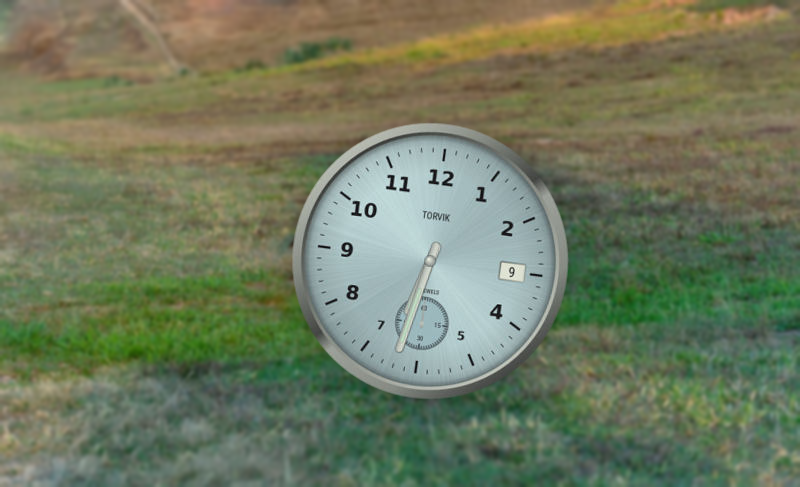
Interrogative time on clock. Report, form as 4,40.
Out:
6,32
